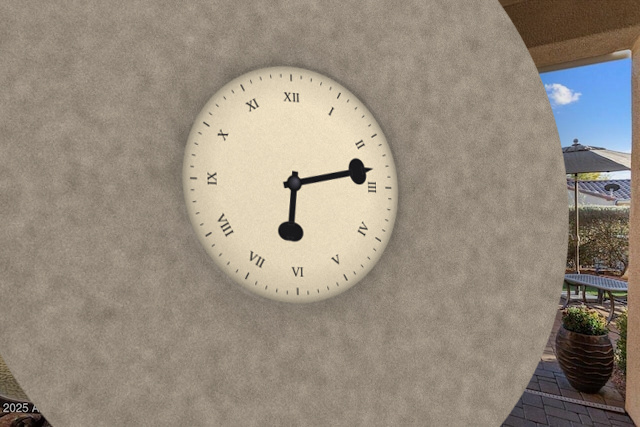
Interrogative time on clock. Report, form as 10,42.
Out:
6,13
